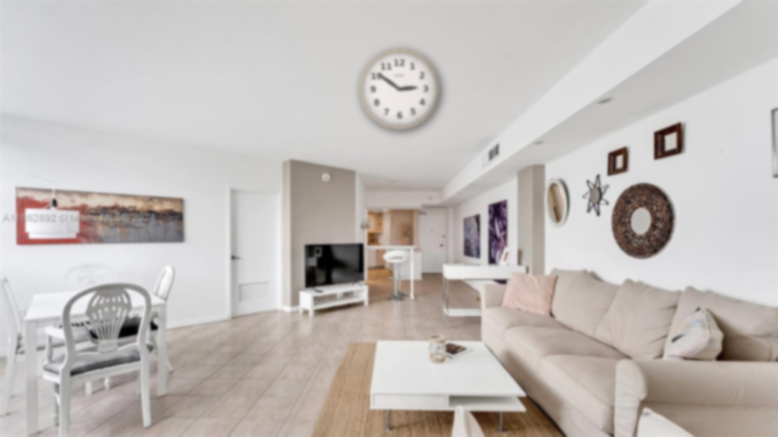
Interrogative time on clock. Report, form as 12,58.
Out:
2,51
